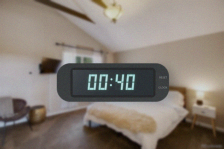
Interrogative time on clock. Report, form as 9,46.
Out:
0,40
